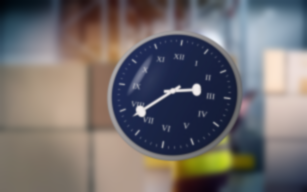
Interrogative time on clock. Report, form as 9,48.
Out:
2,38
